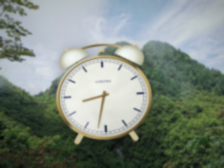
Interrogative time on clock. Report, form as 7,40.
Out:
8,32
